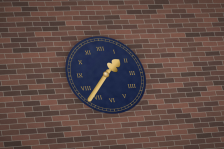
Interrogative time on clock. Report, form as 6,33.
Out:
1,37
